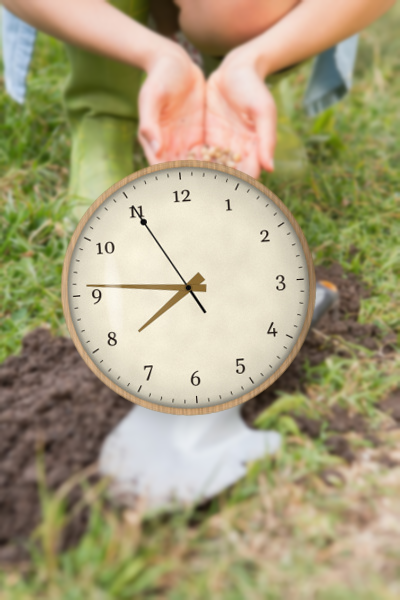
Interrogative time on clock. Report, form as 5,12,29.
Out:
7,45,55
